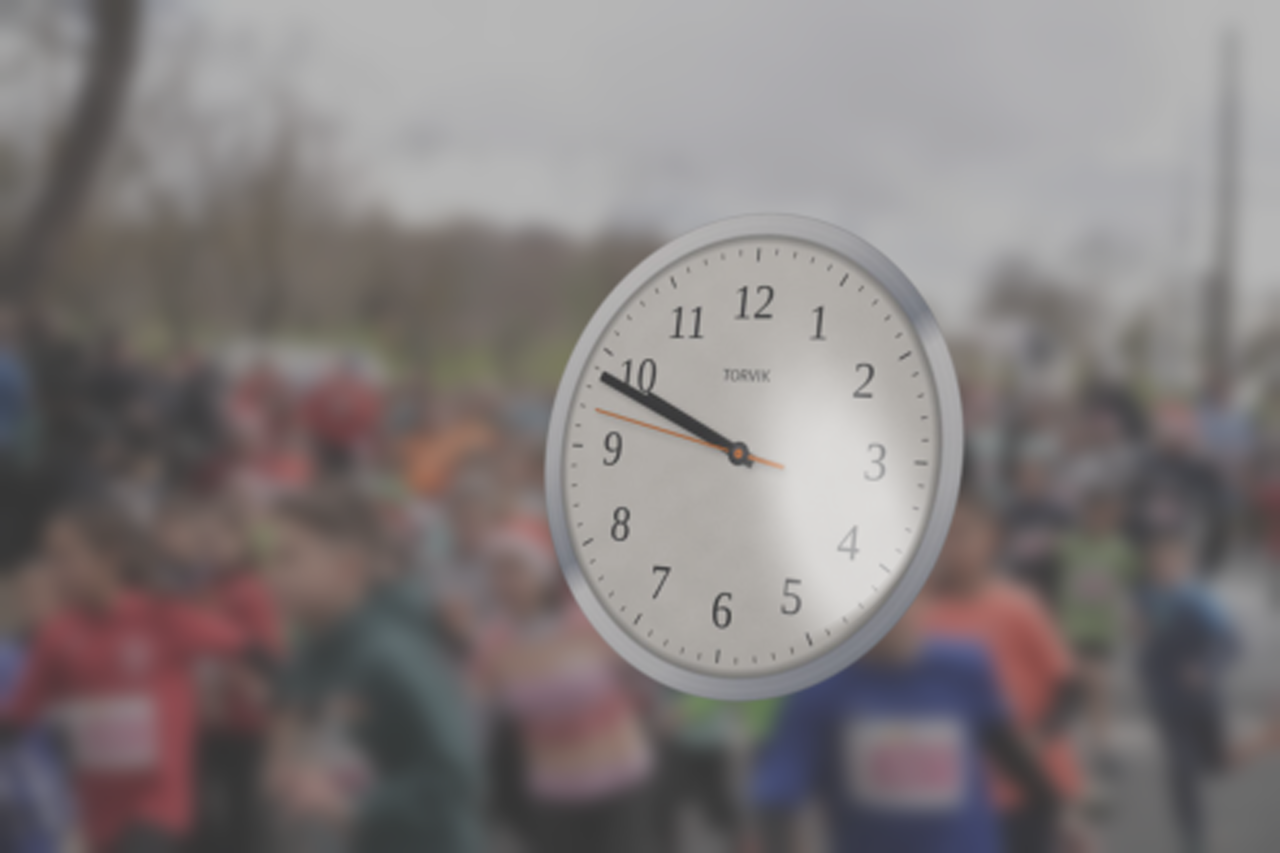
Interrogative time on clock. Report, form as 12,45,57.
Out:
9,48,47
